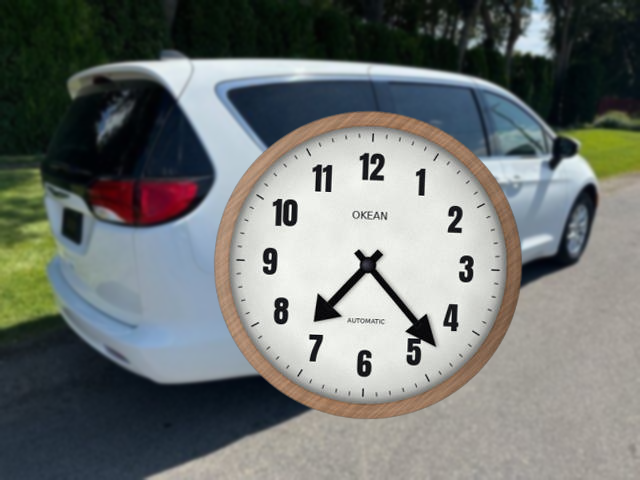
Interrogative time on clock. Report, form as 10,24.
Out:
7,23
